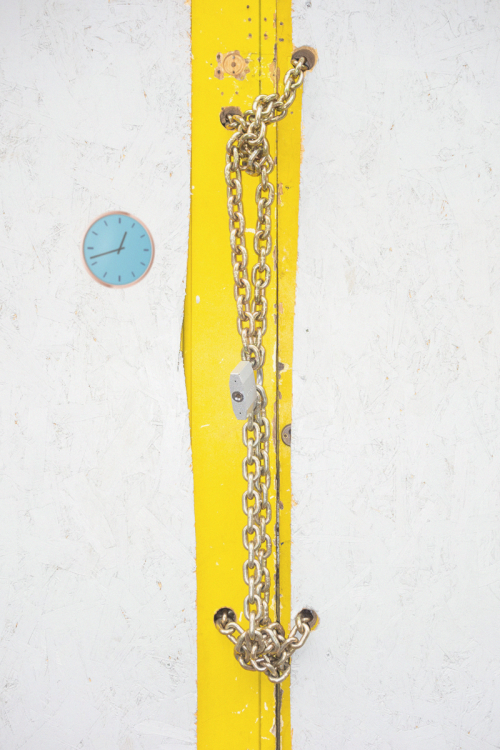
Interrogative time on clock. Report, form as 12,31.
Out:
12,42
